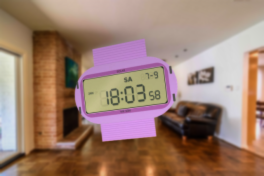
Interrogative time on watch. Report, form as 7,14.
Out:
18,03
